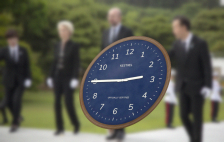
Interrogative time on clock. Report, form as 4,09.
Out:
2,45
